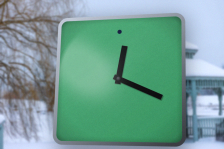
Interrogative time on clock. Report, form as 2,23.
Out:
12,19
